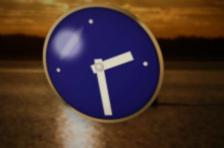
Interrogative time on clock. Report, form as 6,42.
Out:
2,30
